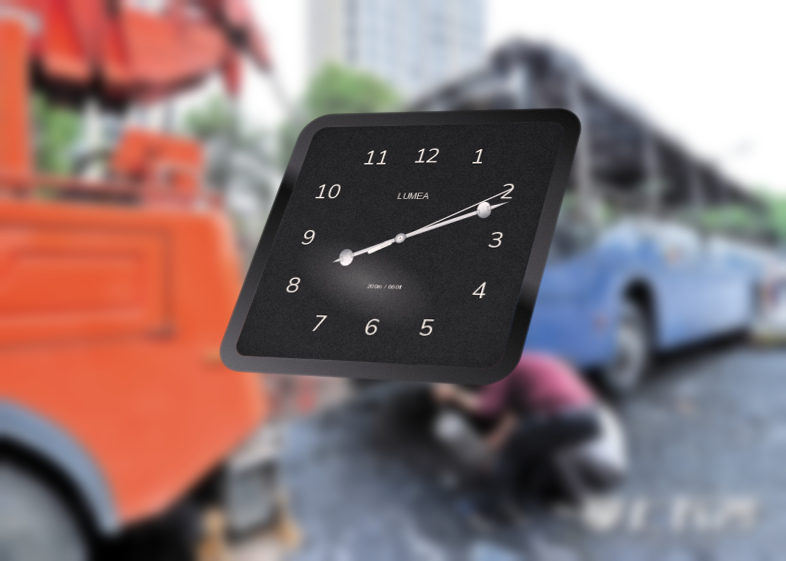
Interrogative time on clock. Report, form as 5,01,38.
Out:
8,11,10
